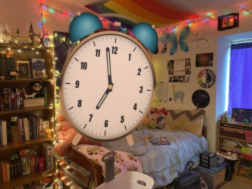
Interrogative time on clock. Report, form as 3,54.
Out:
6,58
